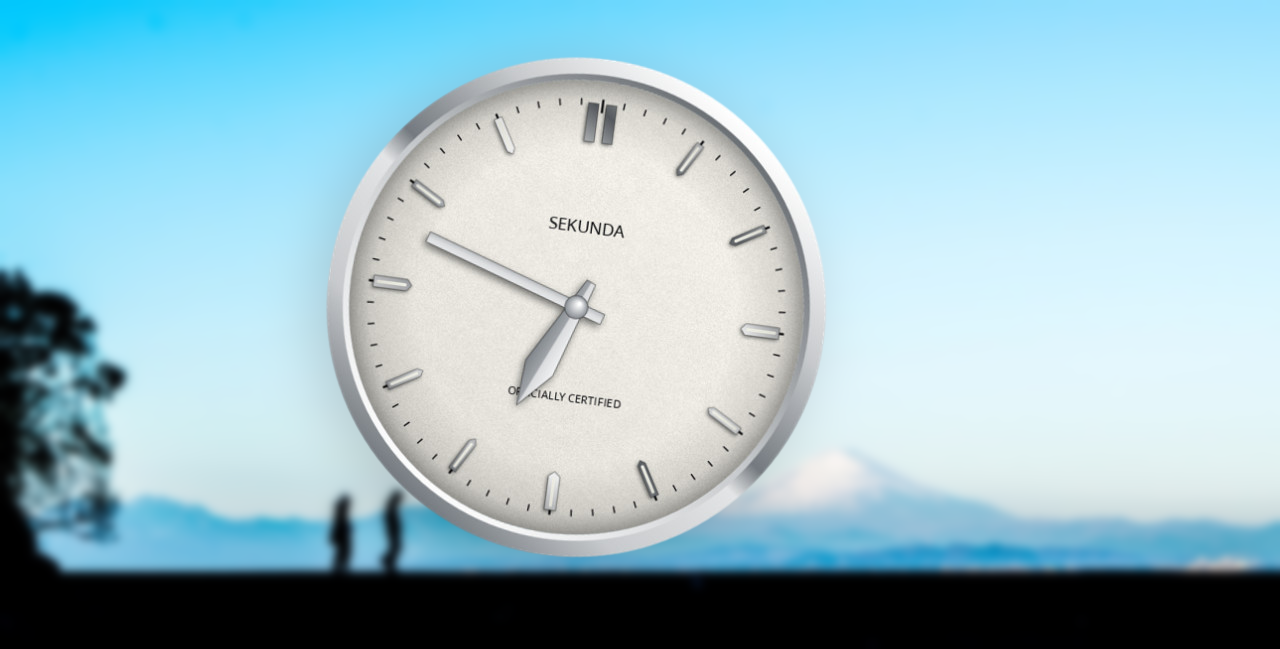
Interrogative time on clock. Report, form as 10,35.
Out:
6,48
